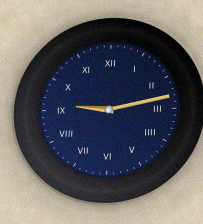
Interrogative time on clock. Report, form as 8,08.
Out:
9,13
